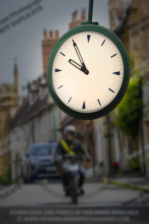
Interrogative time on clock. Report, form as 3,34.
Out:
9,55
